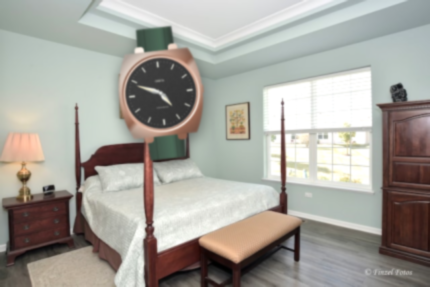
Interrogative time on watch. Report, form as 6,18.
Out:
4,49
